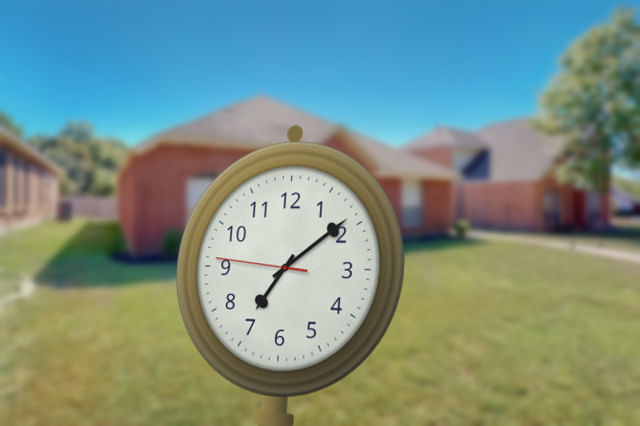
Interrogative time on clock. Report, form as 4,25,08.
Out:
7,08,46
